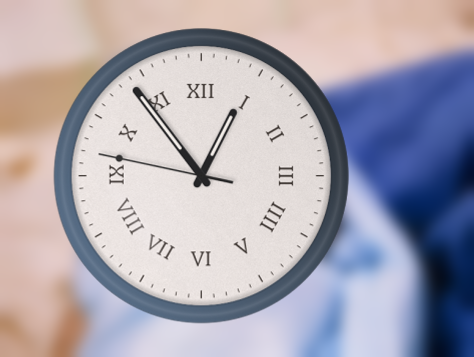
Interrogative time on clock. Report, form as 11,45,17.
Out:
12,53,47
